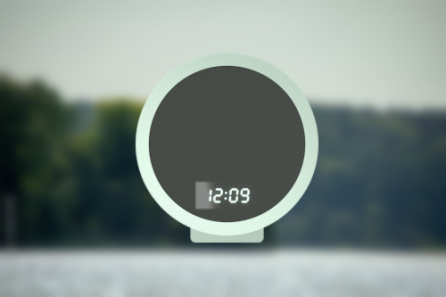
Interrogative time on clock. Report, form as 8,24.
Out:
12,09
